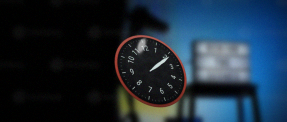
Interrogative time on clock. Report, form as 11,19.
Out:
2,11
